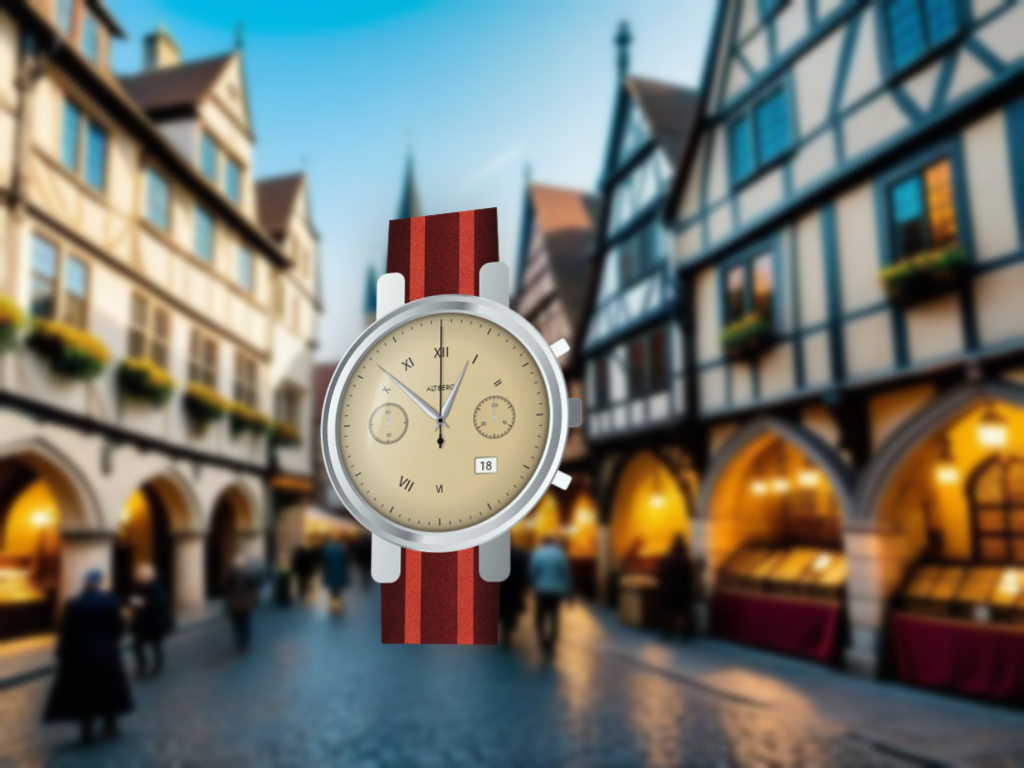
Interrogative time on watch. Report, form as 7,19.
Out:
12,52
